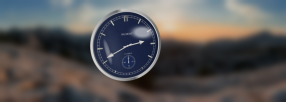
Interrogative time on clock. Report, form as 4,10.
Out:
2,41
